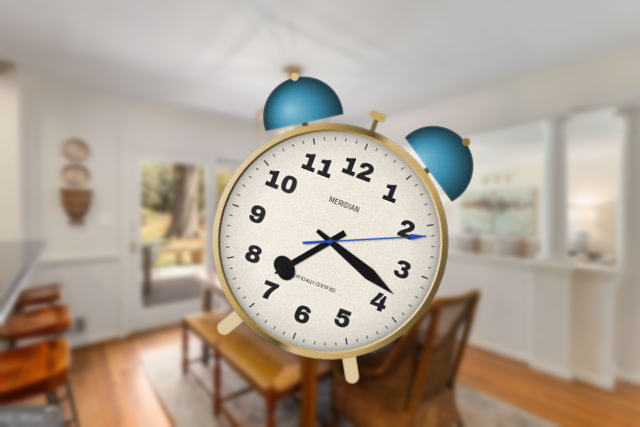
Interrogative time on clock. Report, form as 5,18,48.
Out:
7,18,11
